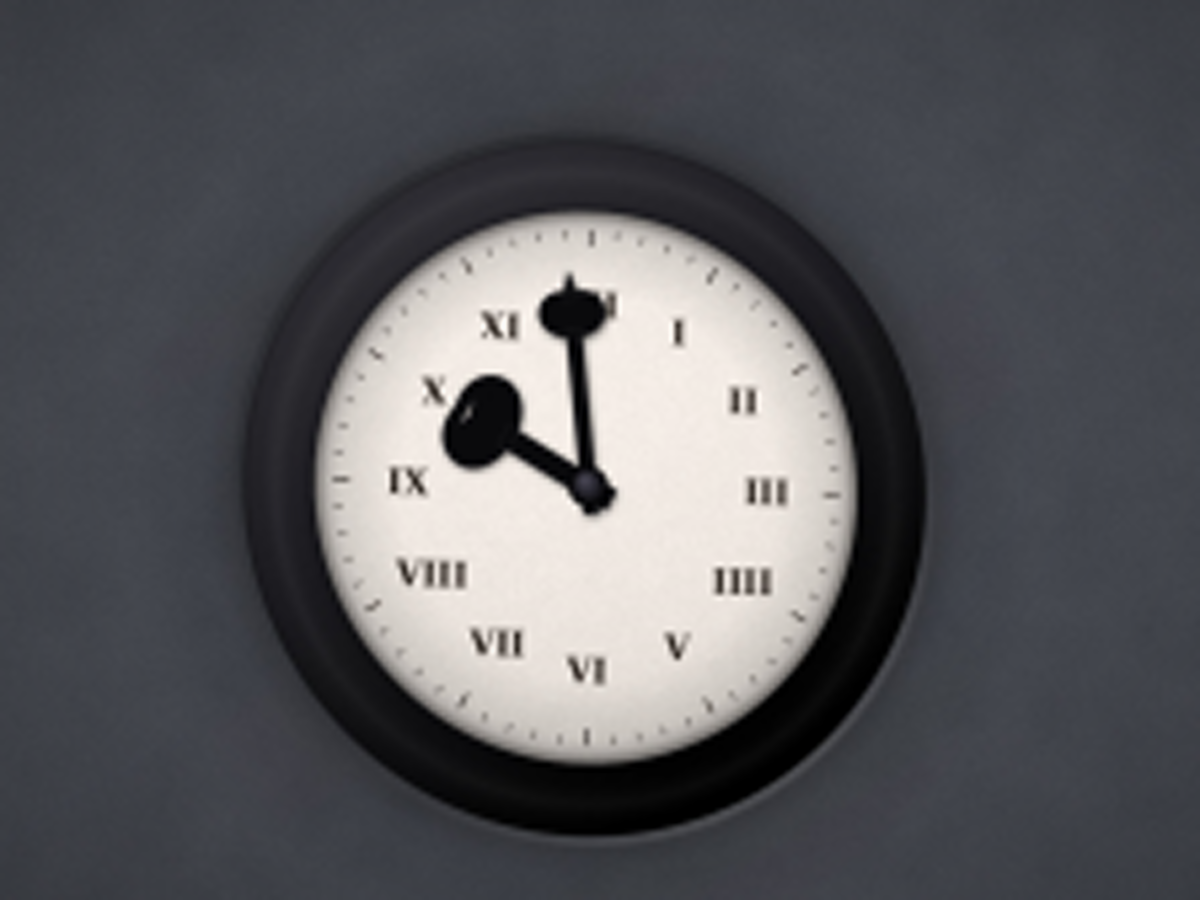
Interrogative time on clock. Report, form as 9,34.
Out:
9,59
